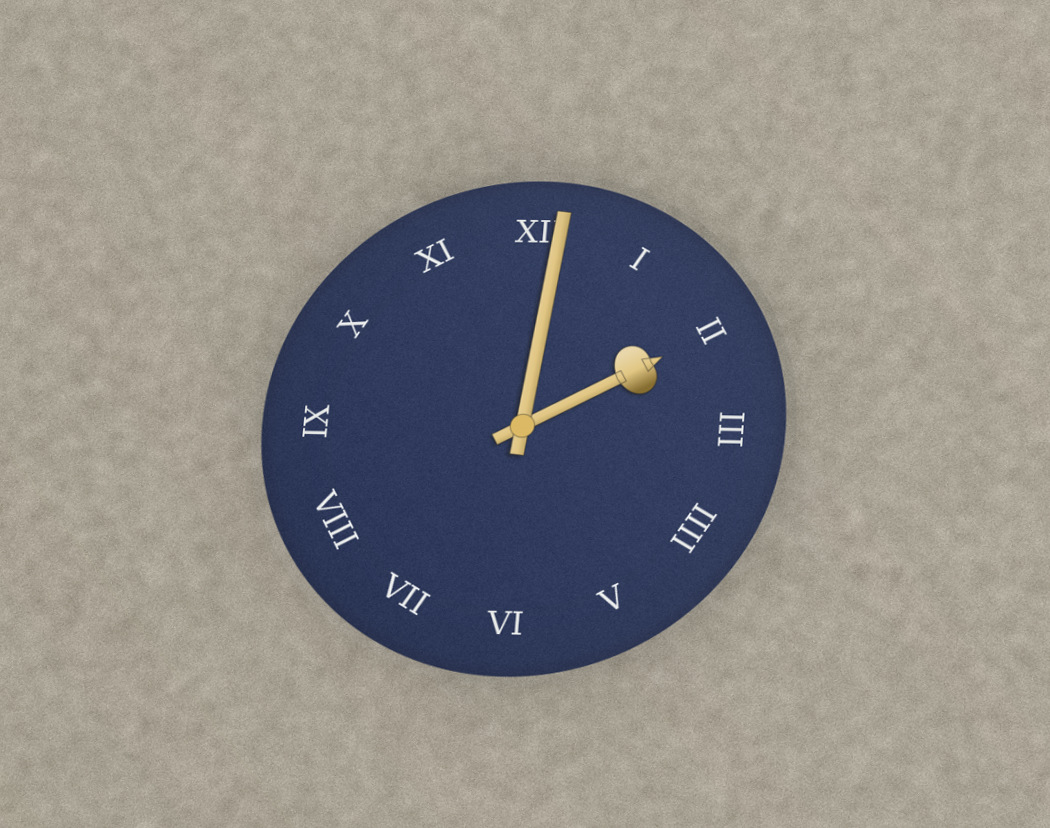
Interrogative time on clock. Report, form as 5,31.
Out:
2,01
